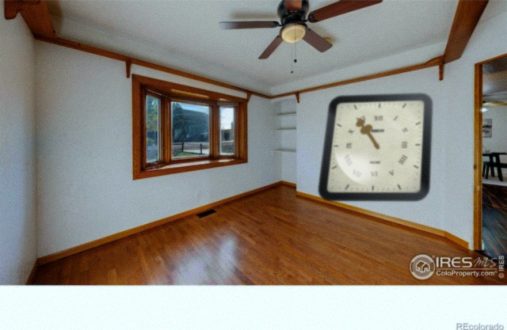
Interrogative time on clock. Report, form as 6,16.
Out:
10,54
